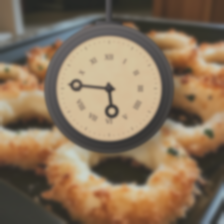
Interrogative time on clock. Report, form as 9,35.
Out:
5,46
